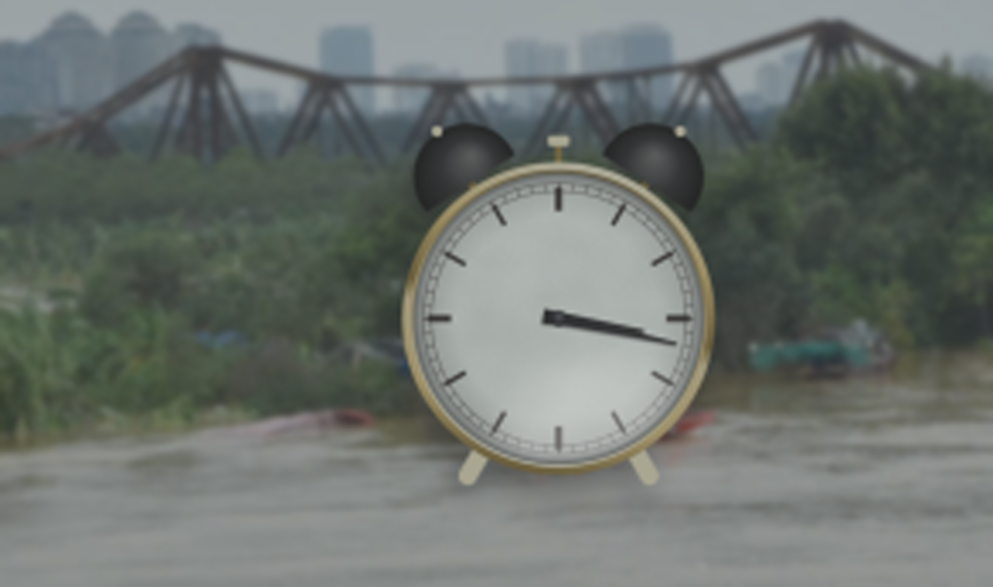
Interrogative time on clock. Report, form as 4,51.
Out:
3,17
